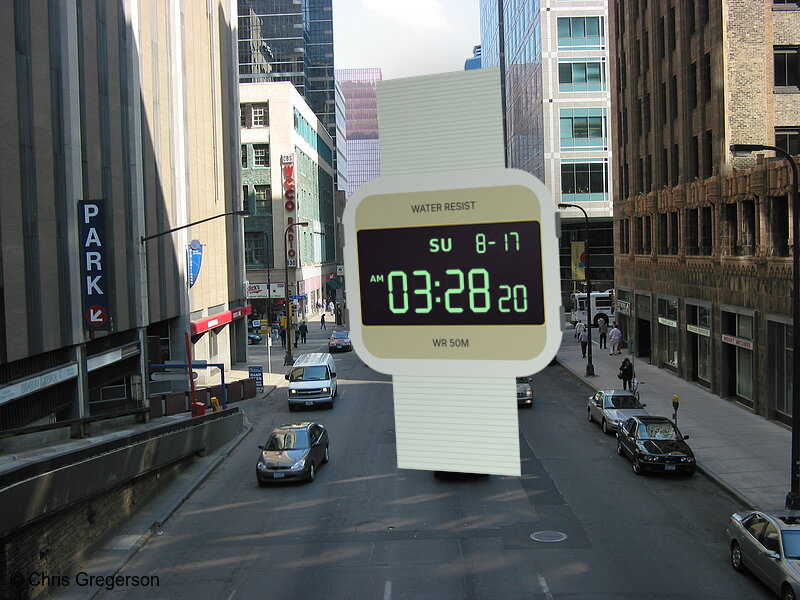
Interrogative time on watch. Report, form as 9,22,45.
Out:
3,28,20
